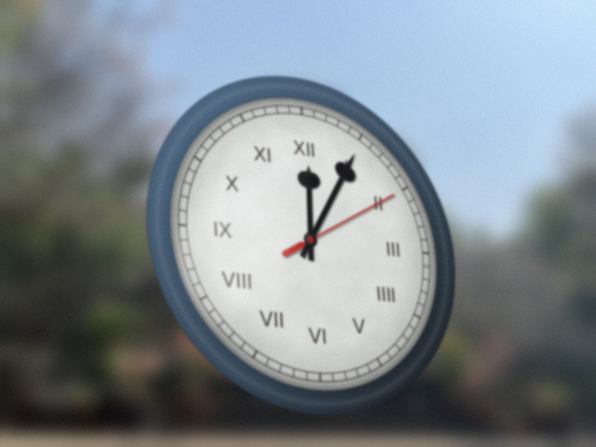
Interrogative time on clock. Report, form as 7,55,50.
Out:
12,05,10
